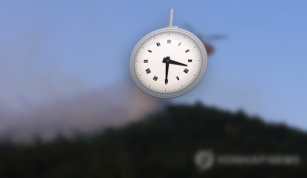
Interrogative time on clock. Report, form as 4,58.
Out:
3,30
